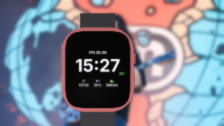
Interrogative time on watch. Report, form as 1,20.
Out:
15,27
